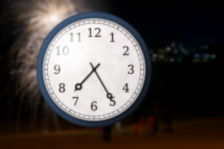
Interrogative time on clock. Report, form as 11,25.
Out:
7,25
